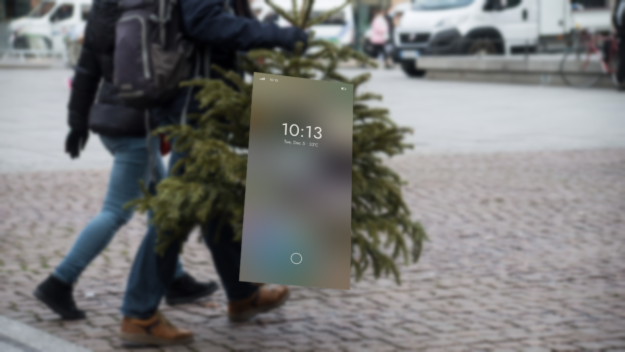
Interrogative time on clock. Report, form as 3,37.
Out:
10,13
